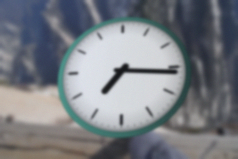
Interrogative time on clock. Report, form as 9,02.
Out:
7,16
